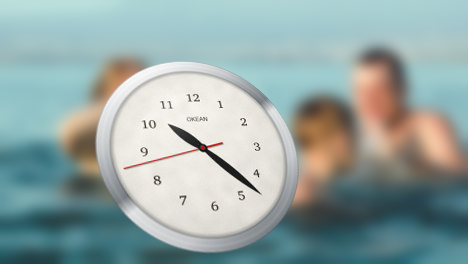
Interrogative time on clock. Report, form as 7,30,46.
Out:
10,22,43
